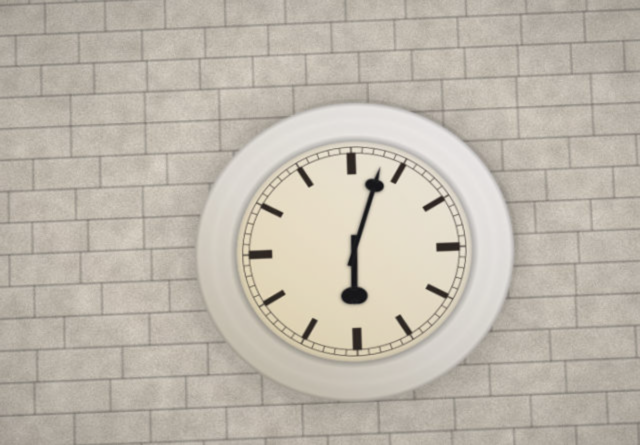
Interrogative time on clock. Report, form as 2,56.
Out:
6,03
